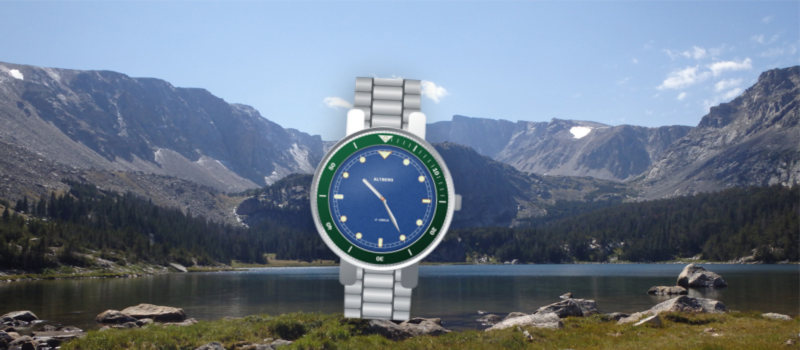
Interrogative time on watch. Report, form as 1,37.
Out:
10,25
